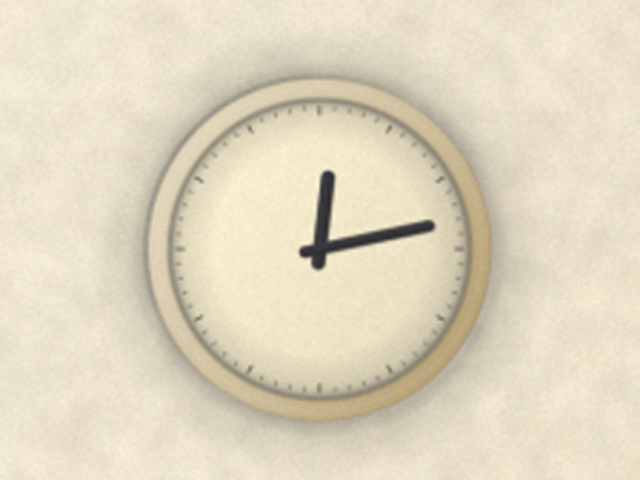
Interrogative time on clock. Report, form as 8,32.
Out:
12,13
